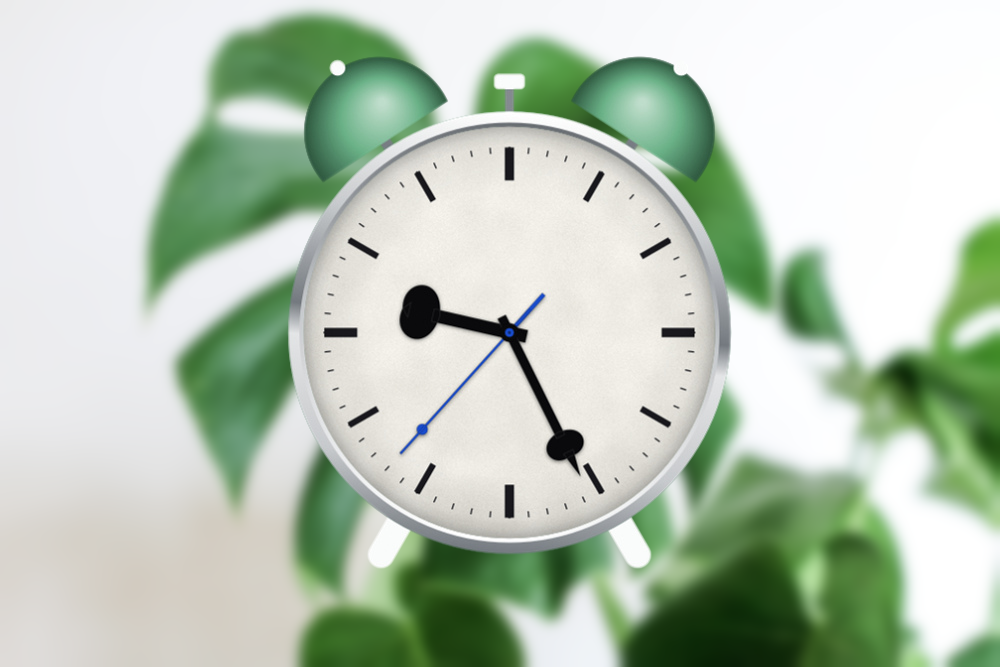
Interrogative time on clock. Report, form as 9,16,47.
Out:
9,25,37
